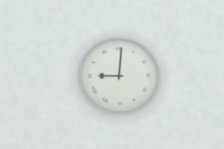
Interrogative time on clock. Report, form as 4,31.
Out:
9,01
